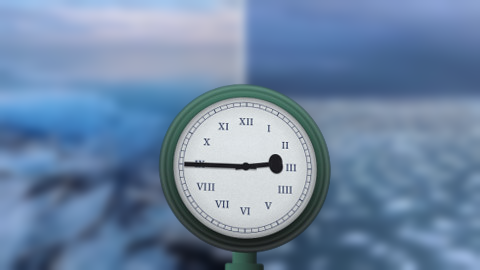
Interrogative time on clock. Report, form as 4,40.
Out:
2,45
